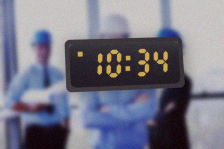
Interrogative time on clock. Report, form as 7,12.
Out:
10,34
